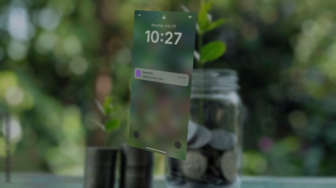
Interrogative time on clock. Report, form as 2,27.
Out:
10,27
